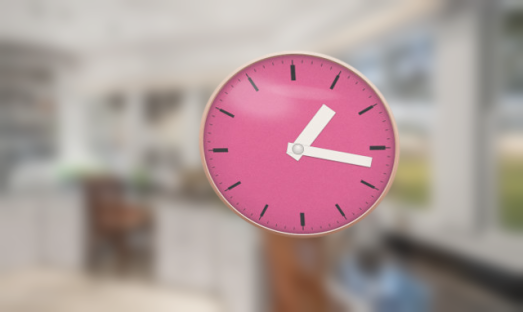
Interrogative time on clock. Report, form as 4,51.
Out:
1,17
